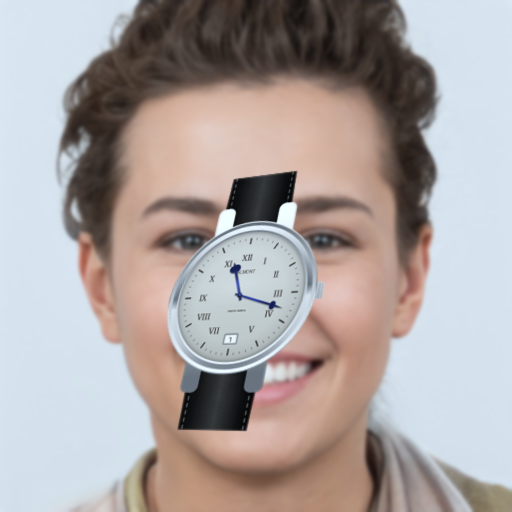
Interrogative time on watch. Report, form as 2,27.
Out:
11,18
